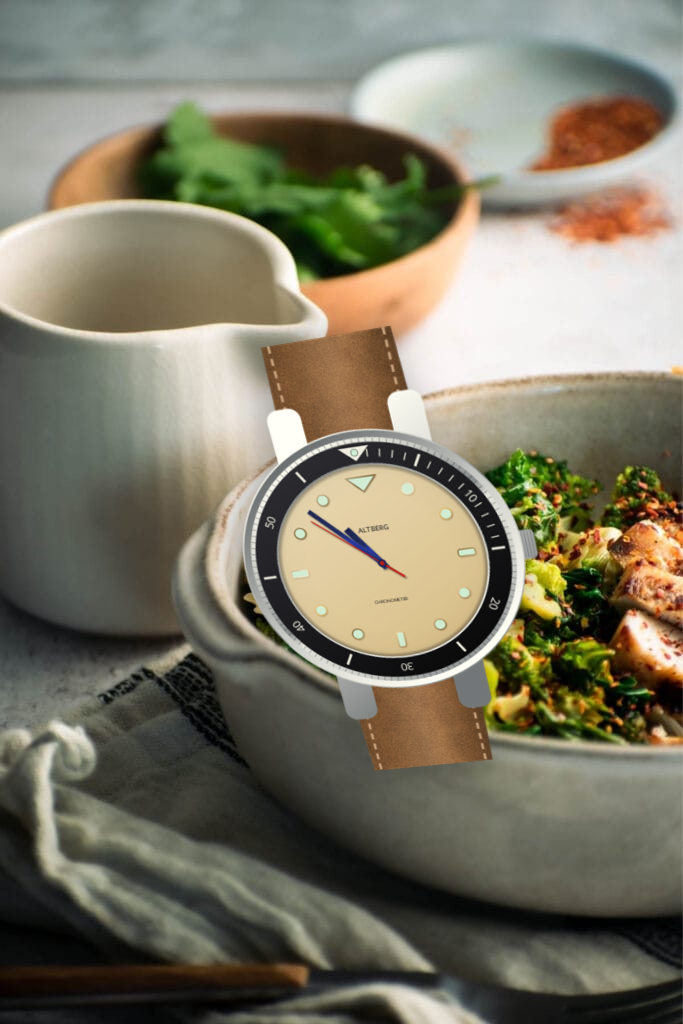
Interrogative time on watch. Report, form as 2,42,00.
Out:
10,52,52
